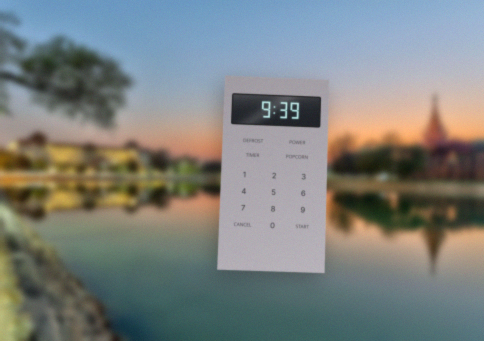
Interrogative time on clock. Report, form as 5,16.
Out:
9,39
